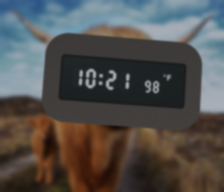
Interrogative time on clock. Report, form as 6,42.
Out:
10,21
